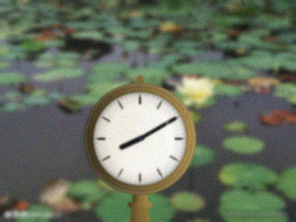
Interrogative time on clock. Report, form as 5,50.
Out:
8,10
